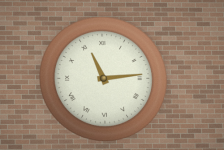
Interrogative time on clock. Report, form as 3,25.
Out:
11,14
